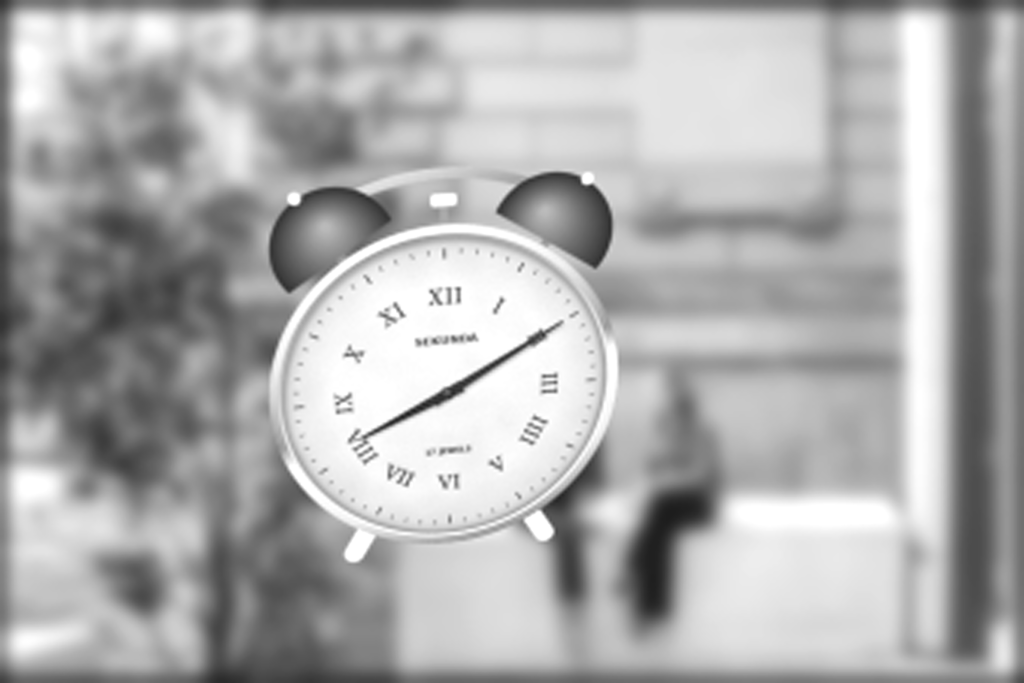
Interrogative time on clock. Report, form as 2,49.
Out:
8,10
